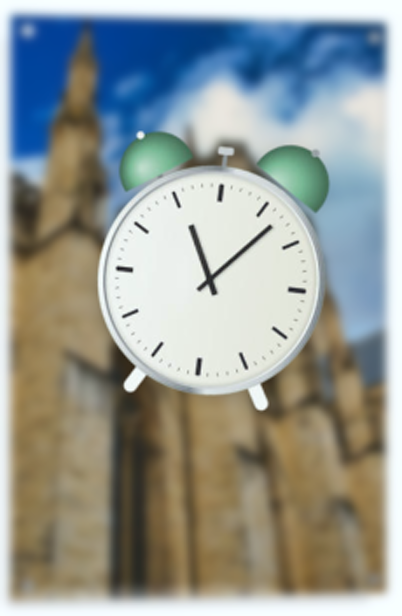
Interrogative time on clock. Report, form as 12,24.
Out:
11,07
